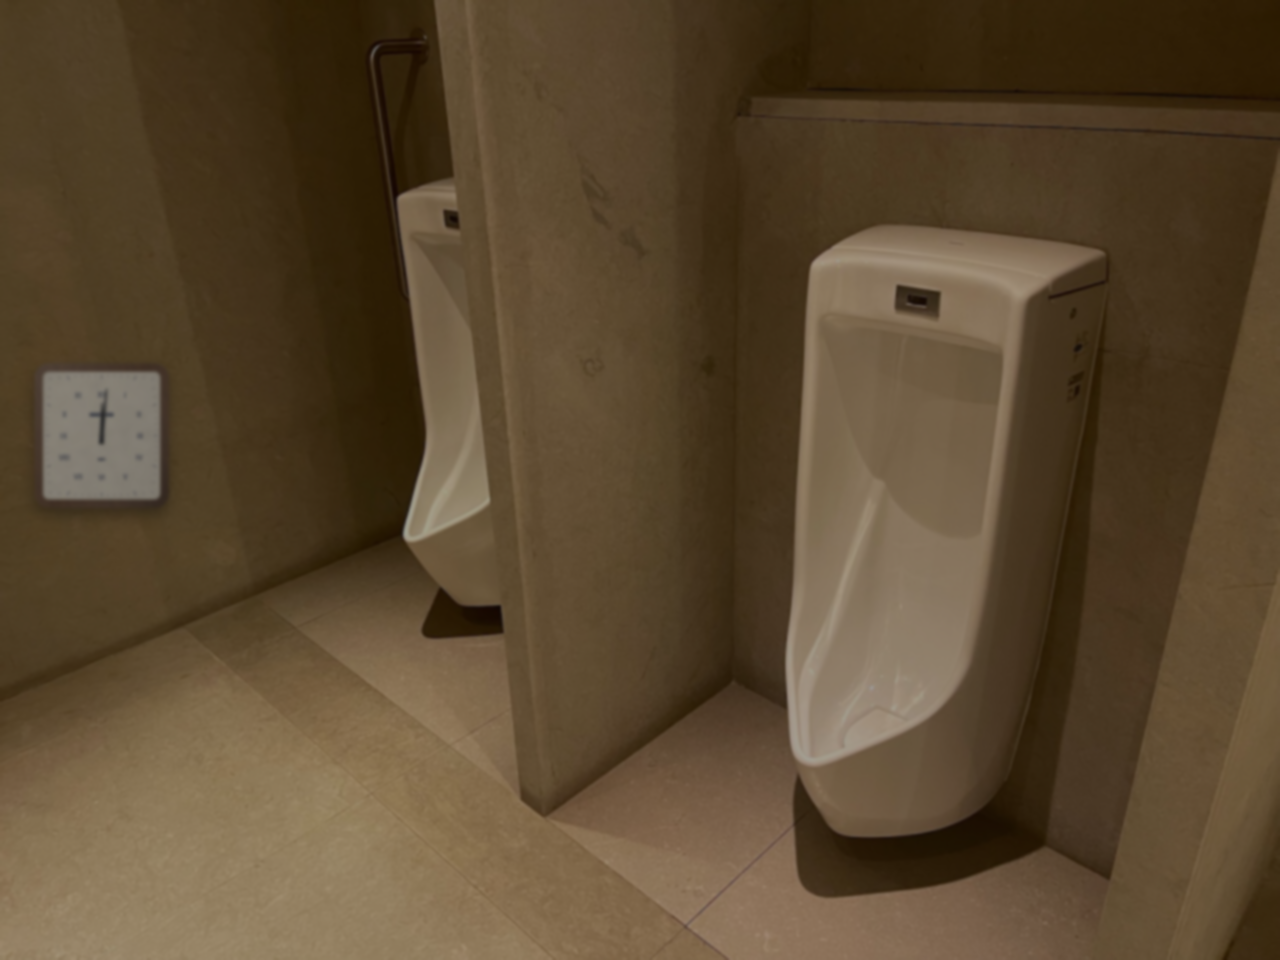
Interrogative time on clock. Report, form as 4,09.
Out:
12,01
